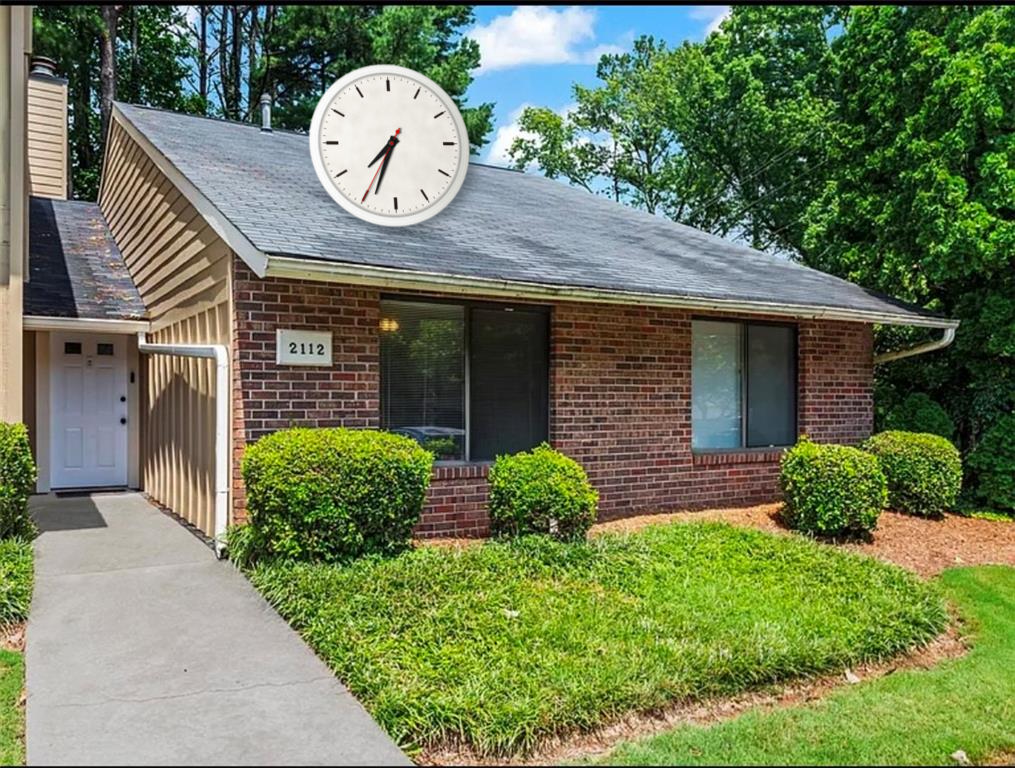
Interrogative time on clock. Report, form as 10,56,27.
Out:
7,33,35
